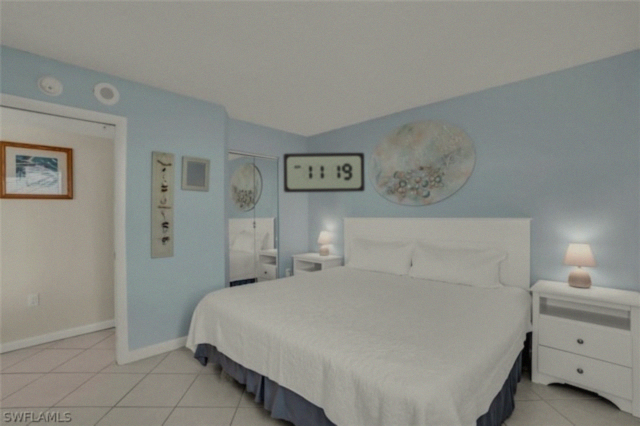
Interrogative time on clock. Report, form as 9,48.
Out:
11,19
